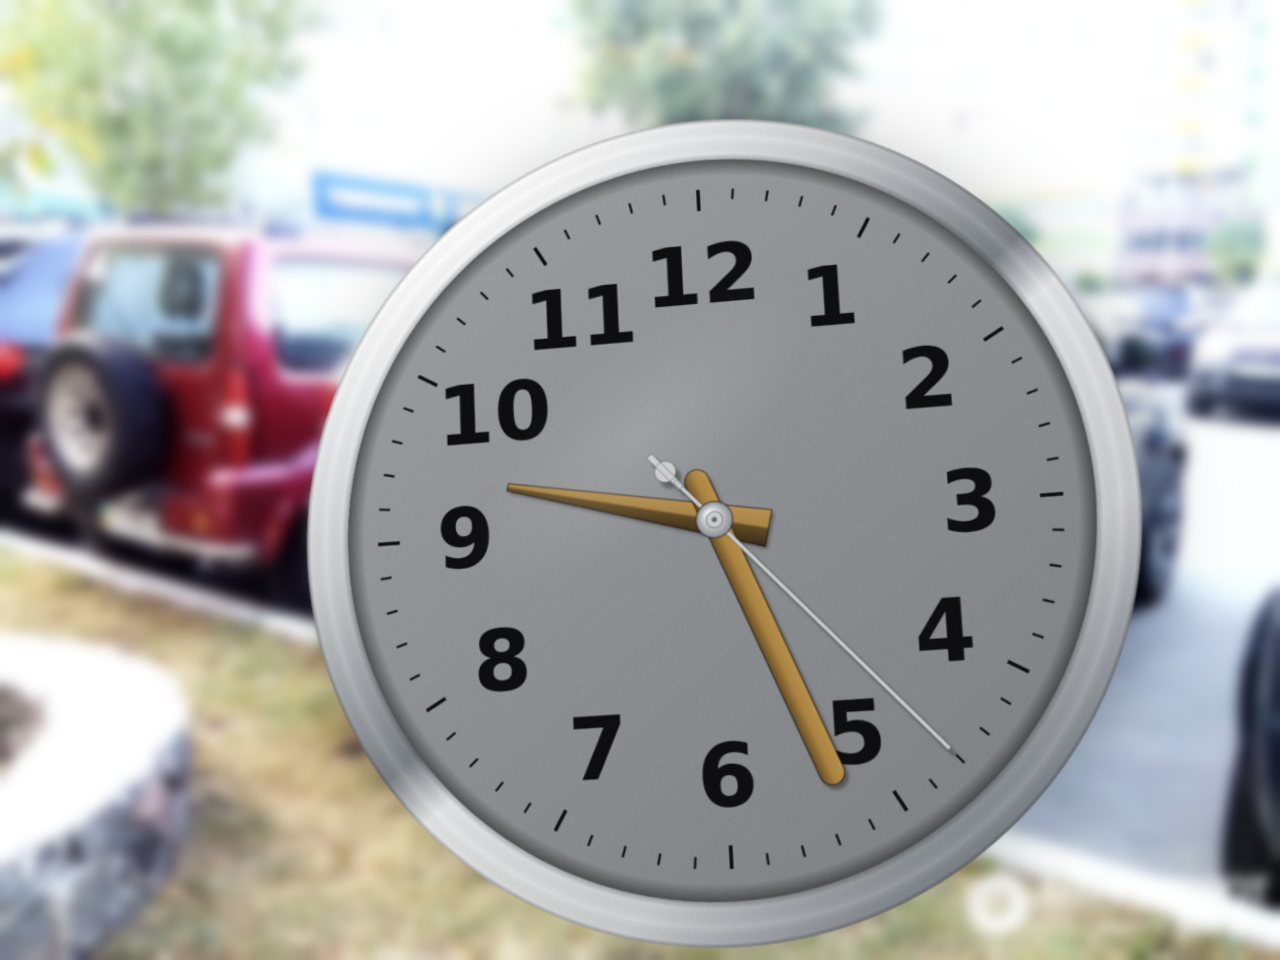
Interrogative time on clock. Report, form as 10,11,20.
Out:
9,26,23
